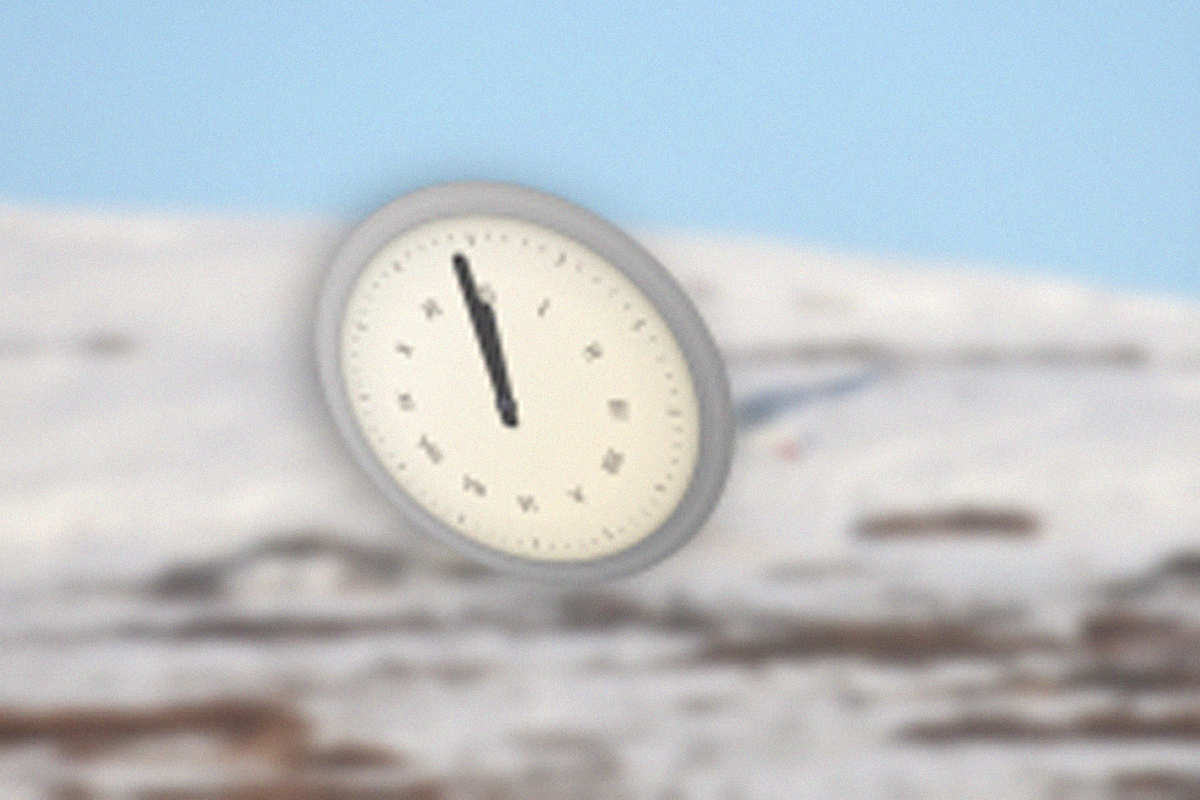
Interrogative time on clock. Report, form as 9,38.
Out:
11,59
